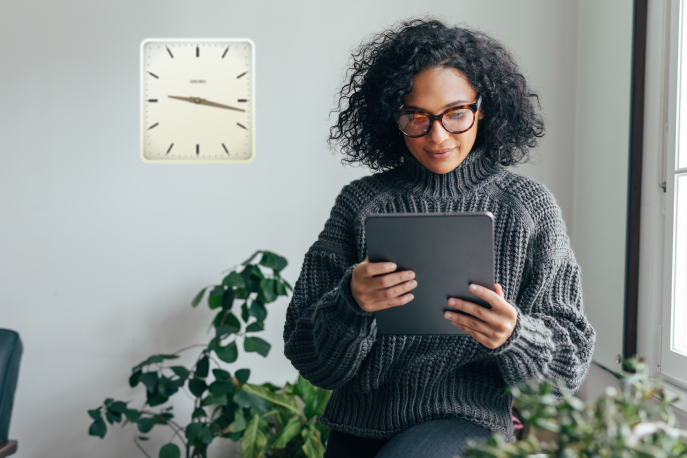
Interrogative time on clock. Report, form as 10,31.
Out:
9,17
